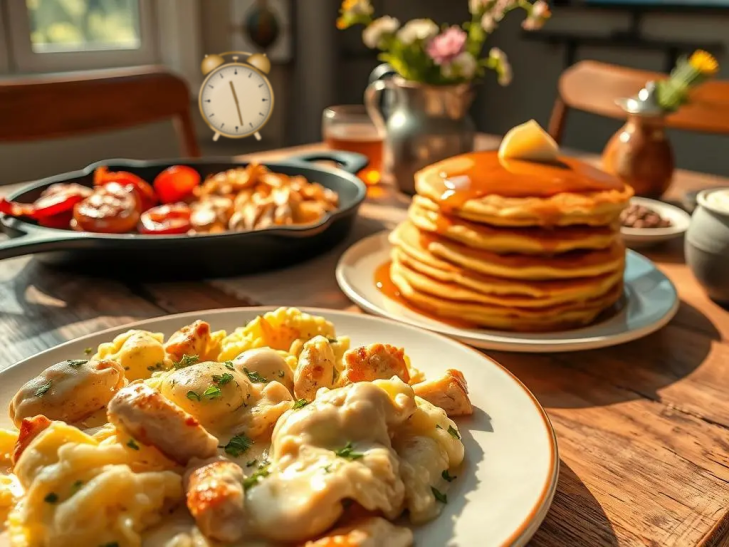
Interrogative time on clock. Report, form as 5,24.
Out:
11,28
